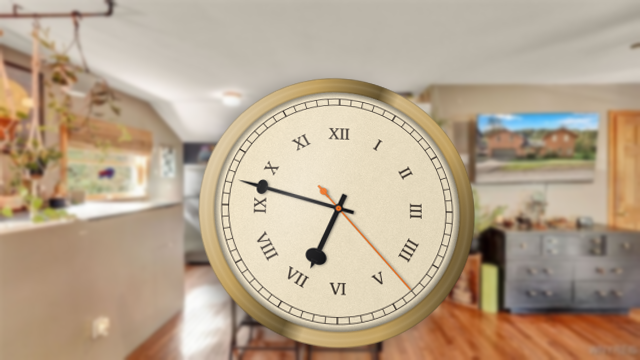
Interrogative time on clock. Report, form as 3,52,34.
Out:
6,47,23
